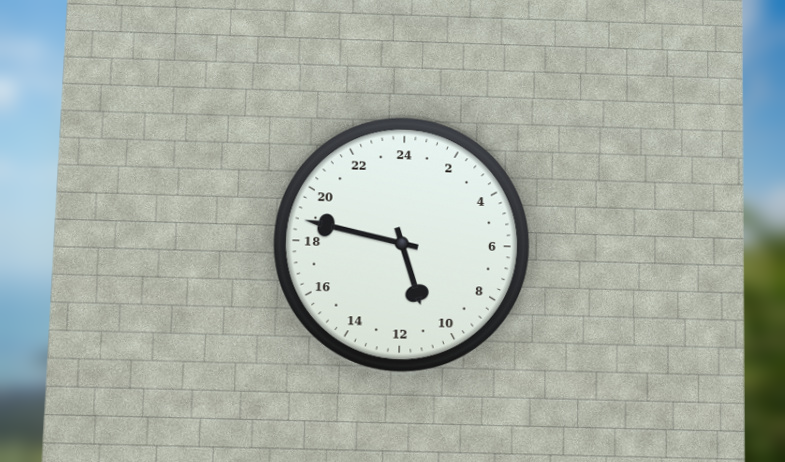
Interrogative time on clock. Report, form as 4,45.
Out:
10,47
